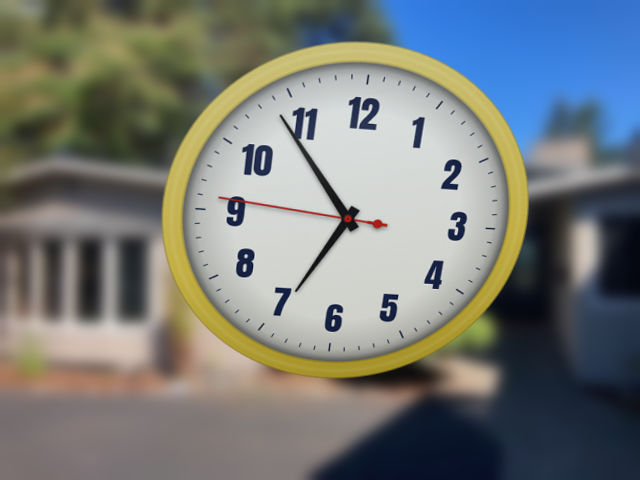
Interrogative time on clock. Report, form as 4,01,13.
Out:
6,53,46
